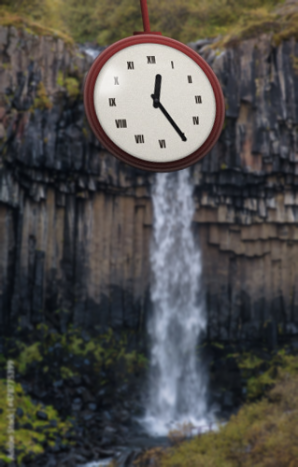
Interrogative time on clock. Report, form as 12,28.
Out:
12,25
